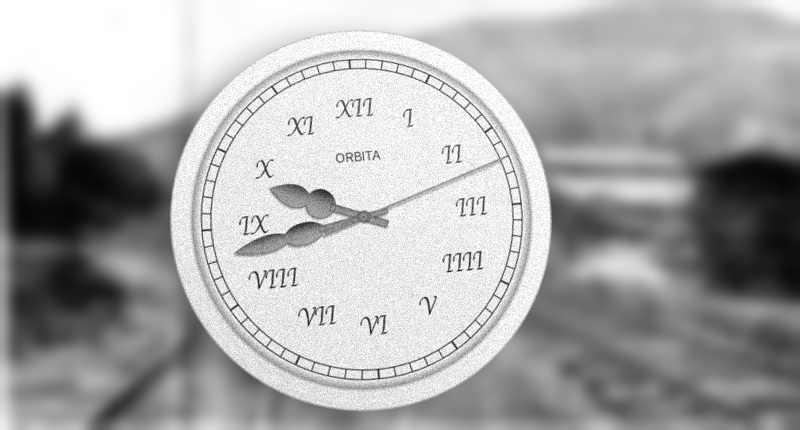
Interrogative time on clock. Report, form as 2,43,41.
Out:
9,43,12
